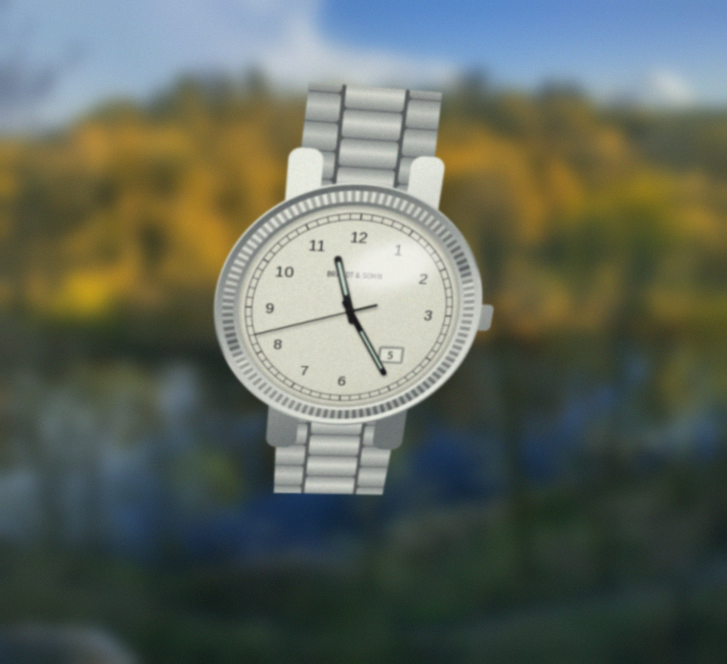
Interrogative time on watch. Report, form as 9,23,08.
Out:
11,24,42
